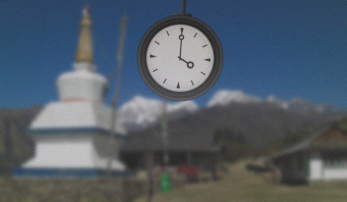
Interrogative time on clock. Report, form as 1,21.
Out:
4,00
